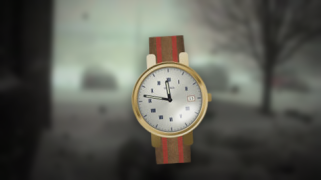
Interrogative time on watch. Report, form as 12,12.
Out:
11,47
